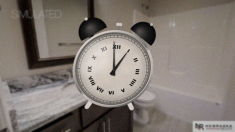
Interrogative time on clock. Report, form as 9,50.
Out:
12,59
